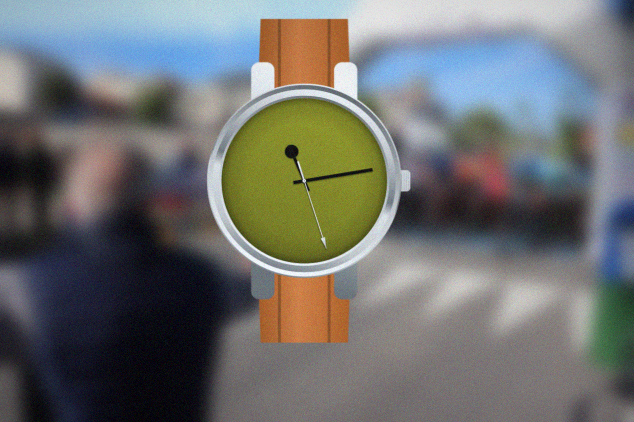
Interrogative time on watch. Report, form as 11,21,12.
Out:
11,13,27
